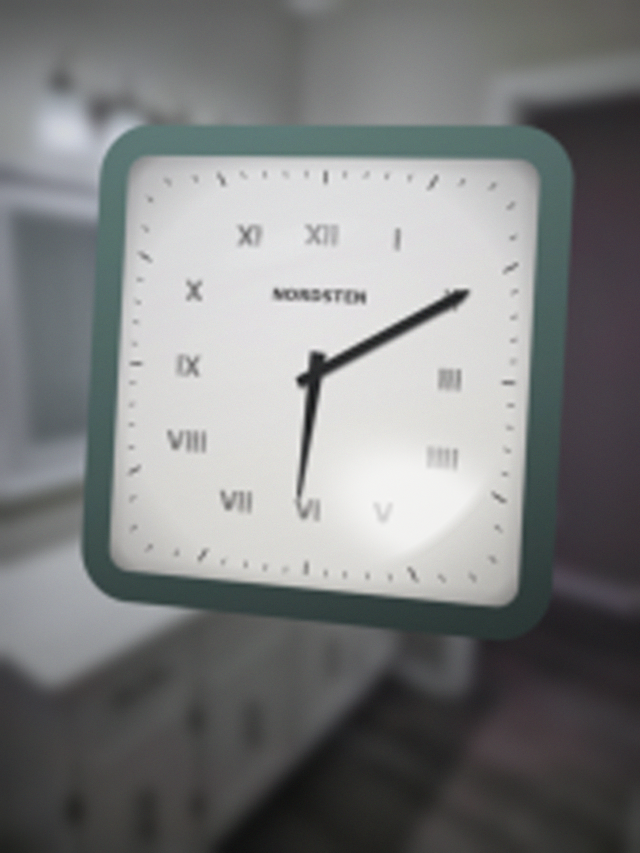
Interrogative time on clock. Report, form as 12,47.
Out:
6,10
